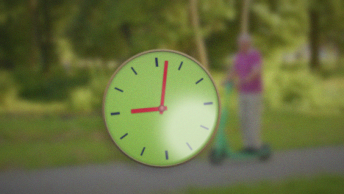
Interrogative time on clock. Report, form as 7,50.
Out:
9,02
